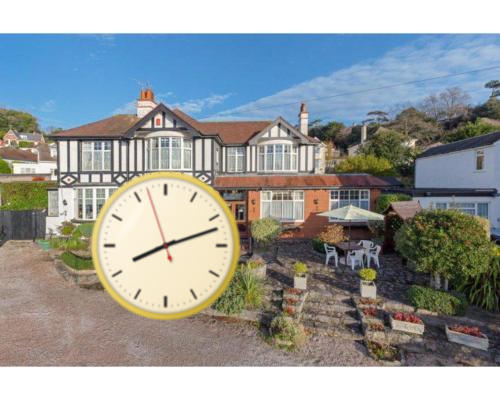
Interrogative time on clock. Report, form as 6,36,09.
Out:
8,11,57
